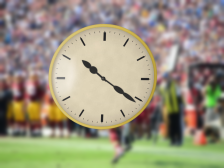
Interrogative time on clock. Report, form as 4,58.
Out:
10,21
